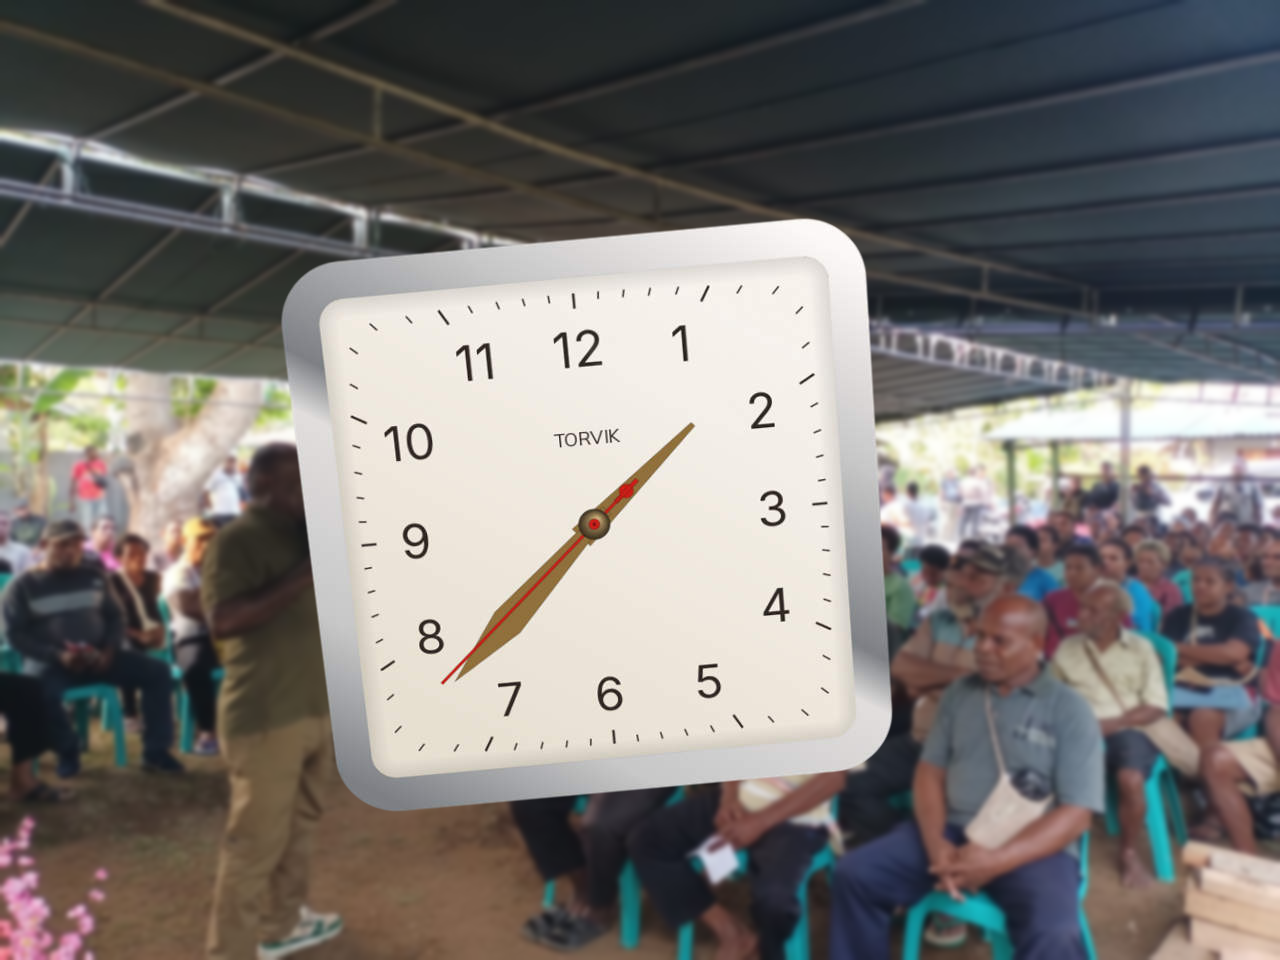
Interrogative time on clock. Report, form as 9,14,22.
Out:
1,37,38
